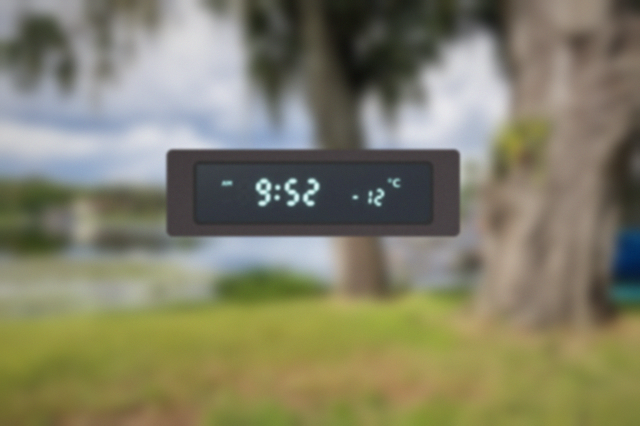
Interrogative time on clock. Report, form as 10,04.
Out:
9,52
